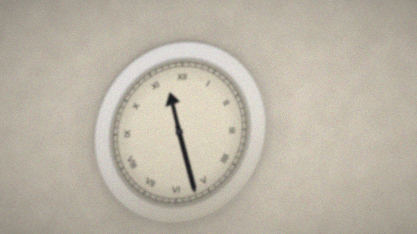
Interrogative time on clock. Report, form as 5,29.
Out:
11,27
